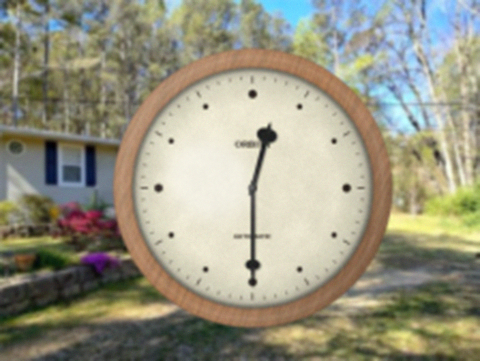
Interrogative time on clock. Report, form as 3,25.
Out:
12,30
